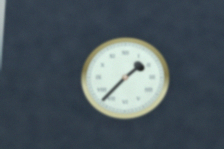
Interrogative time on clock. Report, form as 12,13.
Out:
1,37
